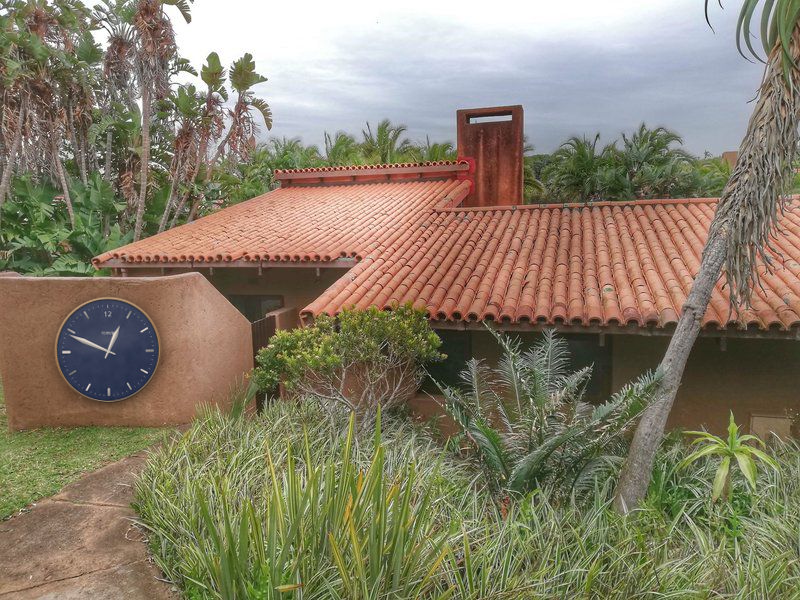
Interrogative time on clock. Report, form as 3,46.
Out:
12,49
